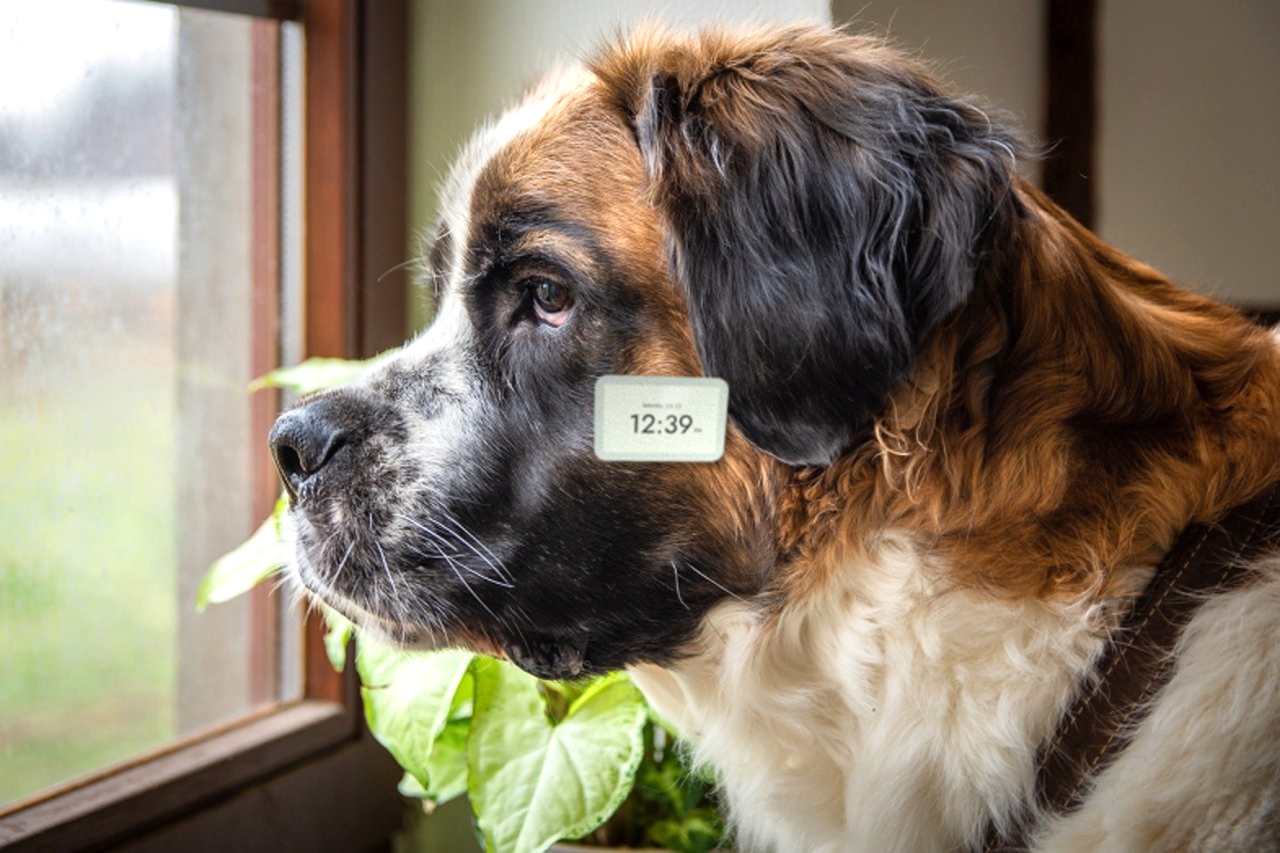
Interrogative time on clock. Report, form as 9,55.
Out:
12,39
